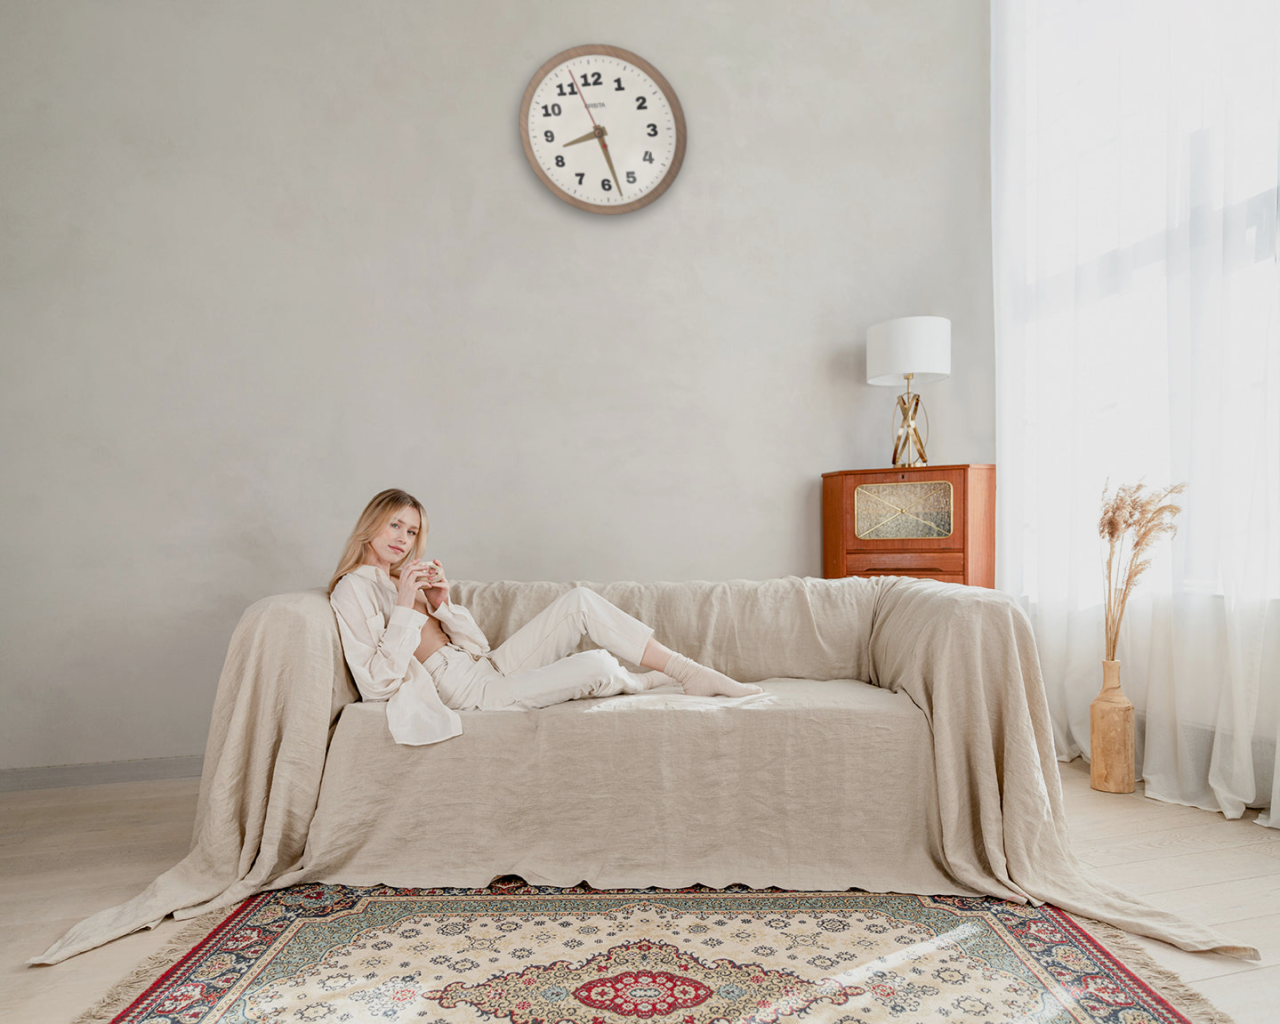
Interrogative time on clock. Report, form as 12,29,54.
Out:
8,27,57
